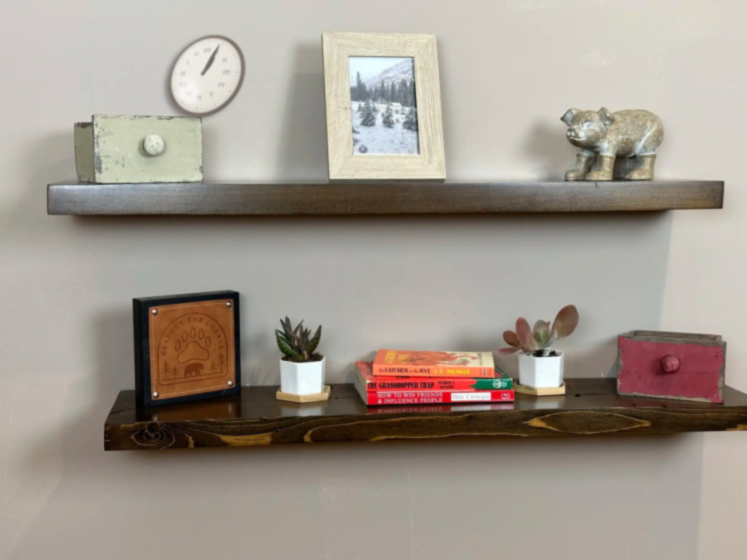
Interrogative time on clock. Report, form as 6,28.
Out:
1,04
